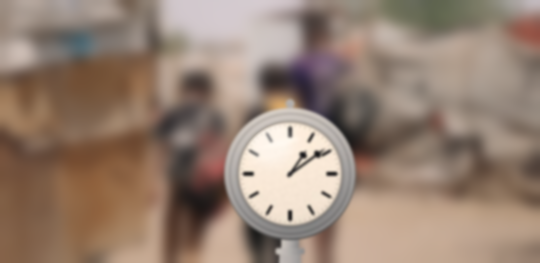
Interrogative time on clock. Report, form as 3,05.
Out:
1,09
